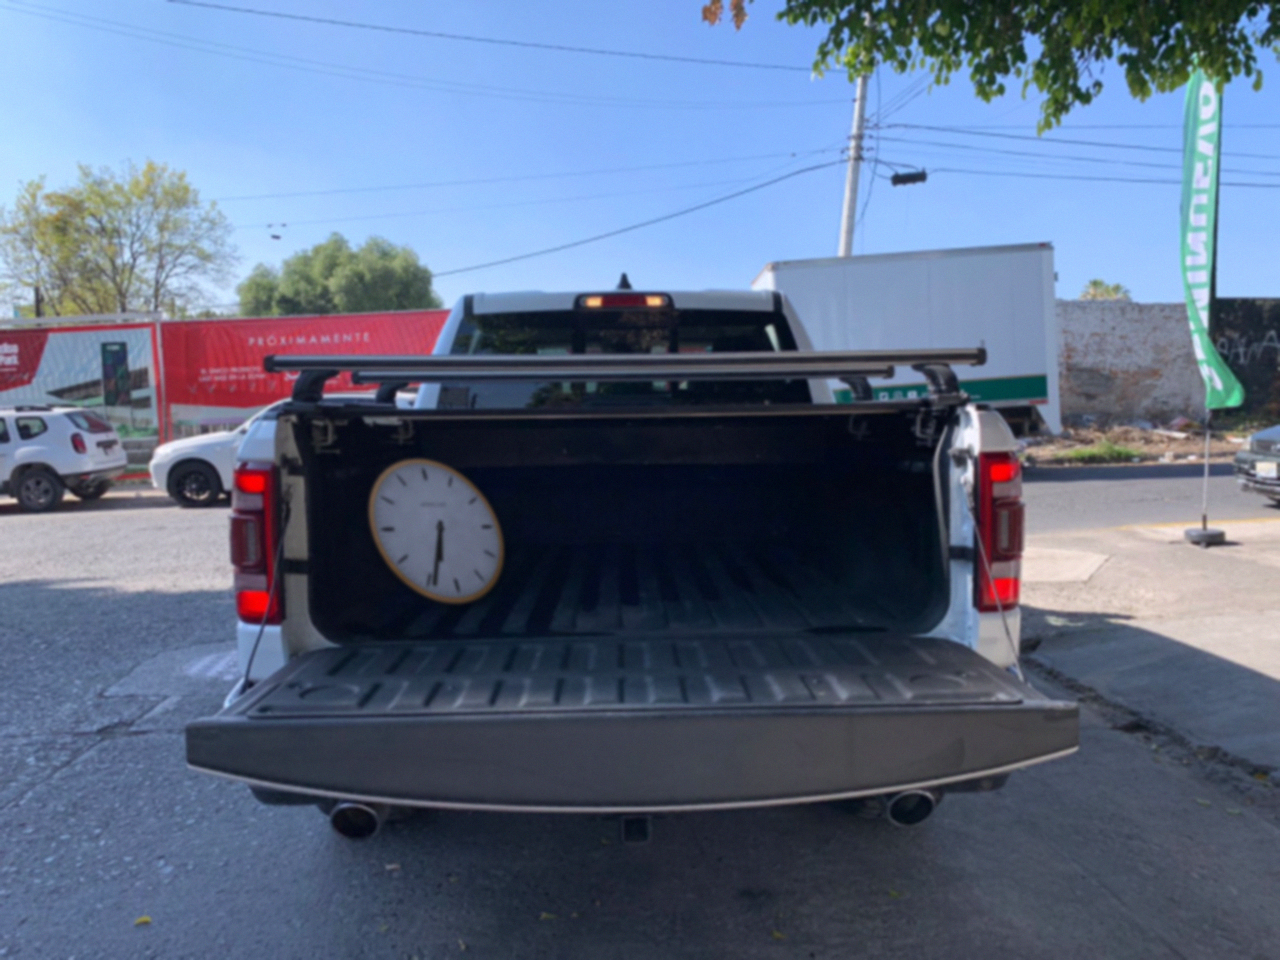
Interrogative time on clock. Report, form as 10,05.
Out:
6,34
